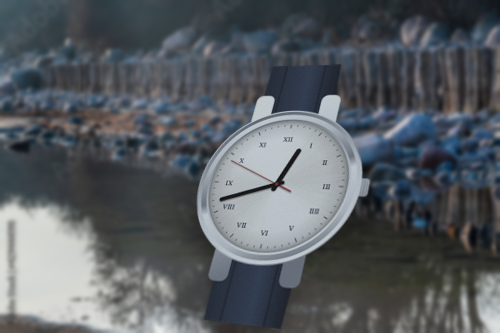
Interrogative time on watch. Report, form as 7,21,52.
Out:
12,41,49
